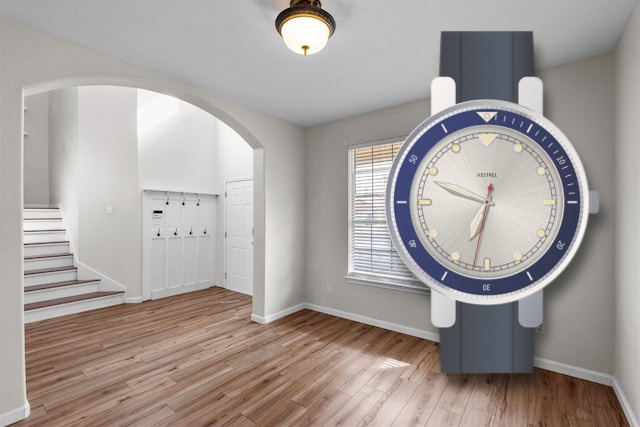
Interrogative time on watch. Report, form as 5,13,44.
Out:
6,48,32
